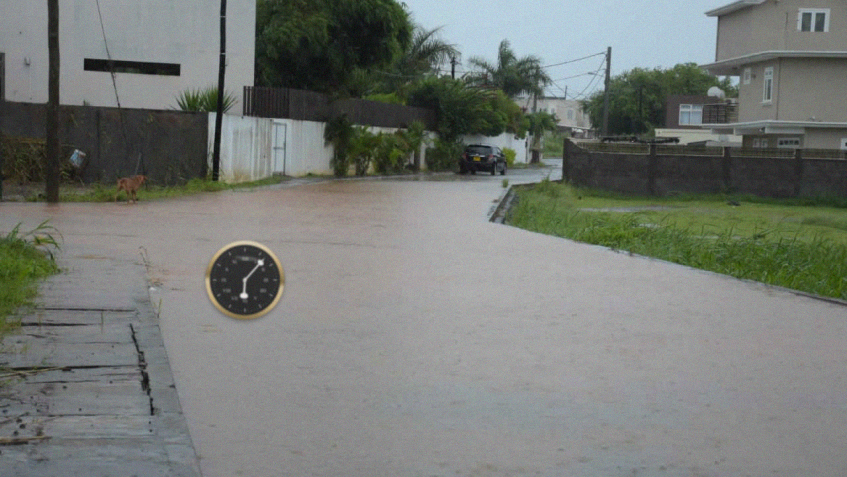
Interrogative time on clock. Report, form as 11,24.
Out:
6,07
